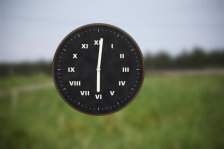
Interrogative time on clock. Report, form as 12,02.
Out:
6,01
